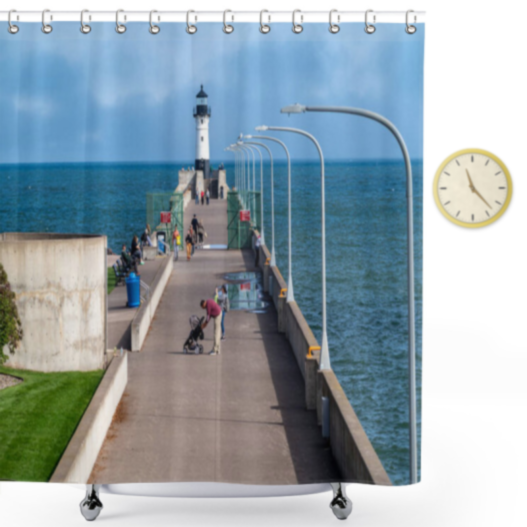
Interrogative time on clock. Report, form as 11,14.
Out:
11,23
